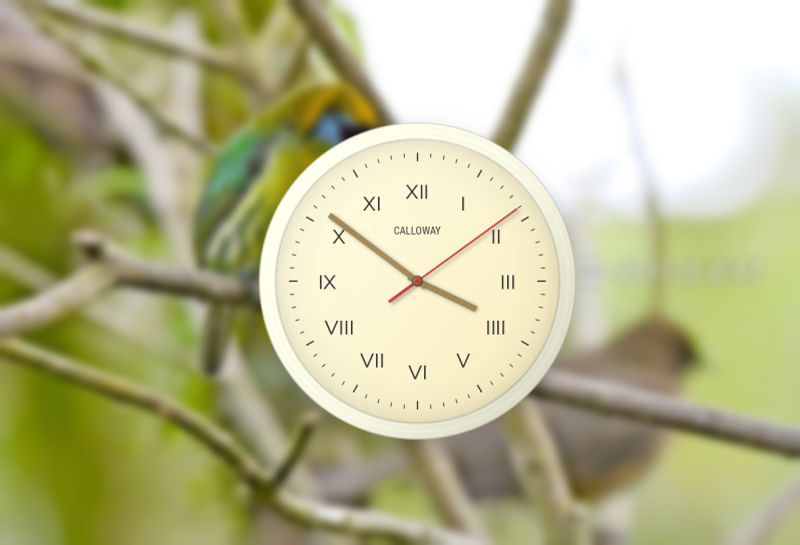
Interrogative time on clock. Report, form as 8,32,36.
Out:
3,51,09
